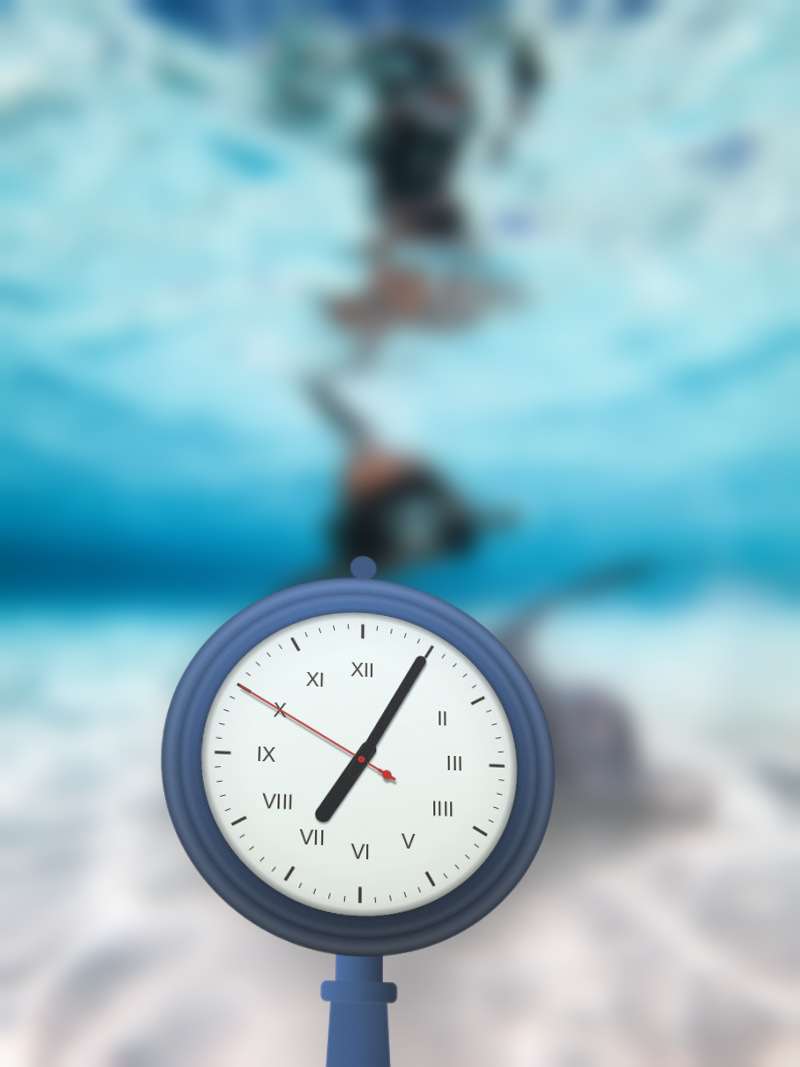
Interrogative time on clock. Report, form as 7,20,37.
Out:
7,04,50
